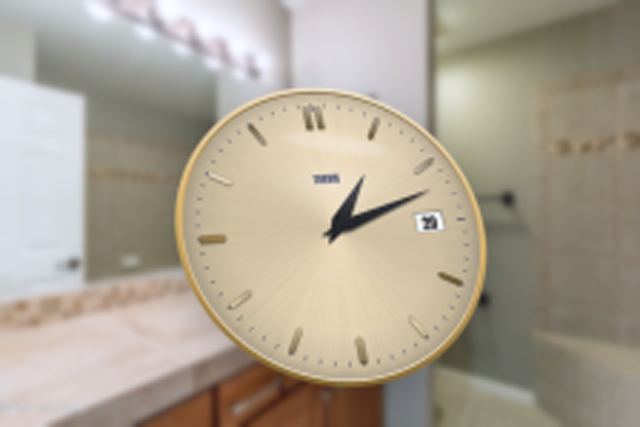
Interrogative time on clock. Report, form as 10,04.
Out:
1,12
